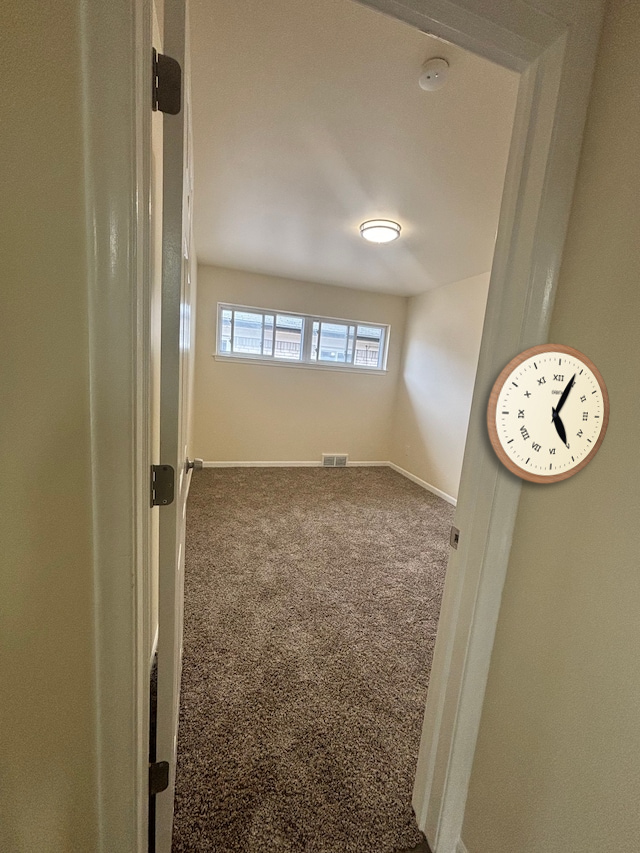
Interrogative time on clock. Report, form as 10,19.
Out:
5,04
